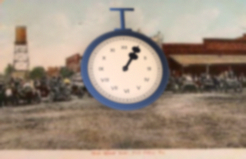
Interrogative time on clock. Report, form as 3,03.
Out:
1,05
